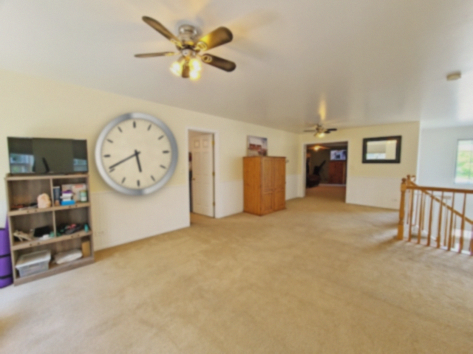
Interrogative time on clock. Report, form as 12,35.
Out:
5,41
